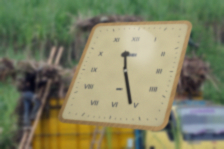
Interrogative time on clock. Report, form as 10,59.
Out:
11,26
